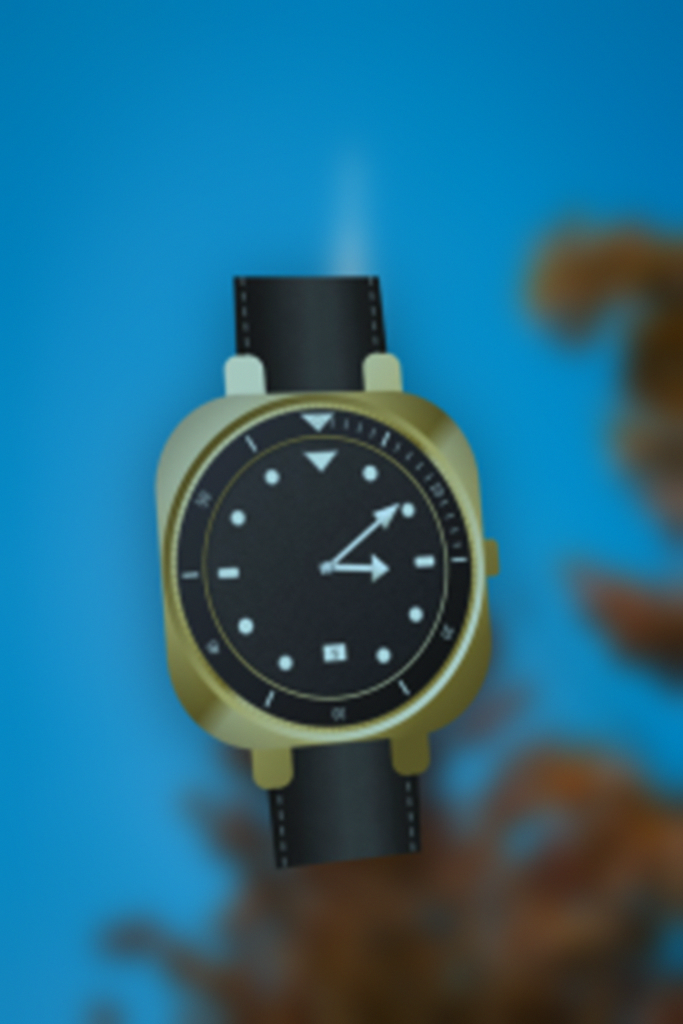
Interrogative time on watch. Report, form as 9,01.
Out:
3,09
